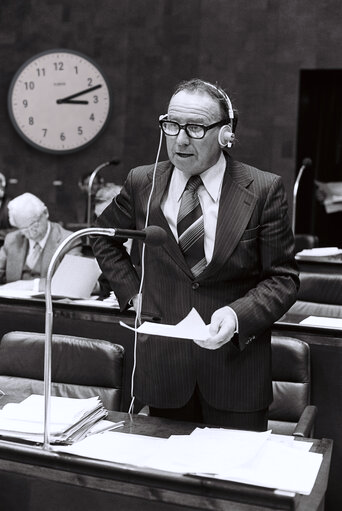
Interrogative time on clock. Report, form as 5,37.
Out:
3,12
